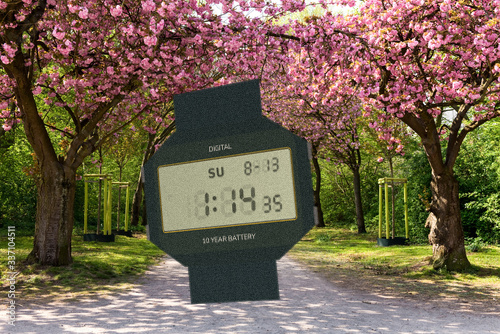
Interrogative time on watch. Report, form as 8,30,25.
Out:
1,14,35
